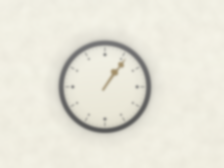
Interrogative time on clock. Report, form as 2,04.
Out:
1,06
